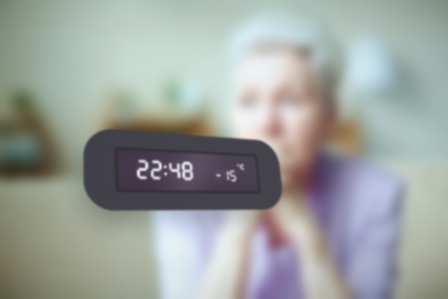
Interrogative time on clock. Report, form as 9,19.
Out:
22,48
